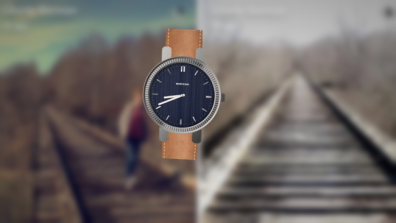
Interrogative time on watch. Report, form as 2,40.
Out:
8,41
